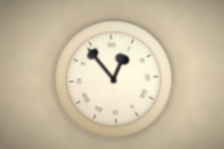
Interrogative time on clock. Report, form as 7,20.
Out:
12,54
